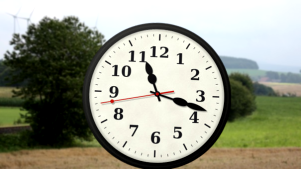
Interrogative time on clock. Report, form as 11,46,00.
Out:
11,17,43
